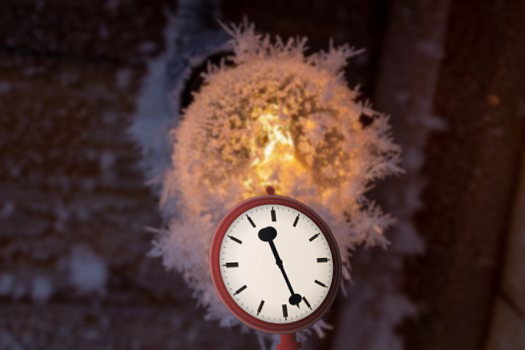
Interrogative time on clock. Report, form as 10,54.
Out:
11,27
